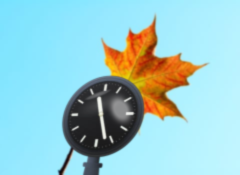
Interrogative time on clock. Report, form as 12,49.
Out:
11,27
